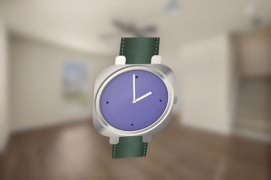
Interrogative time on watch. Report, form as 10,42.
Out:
1,59
